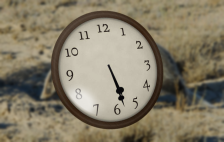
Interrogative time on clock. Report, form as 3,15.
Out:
5,28
